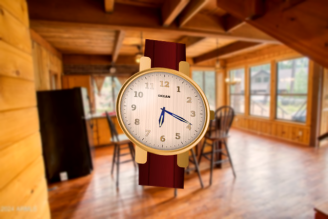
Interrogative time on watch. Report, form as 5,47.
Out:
6,19
